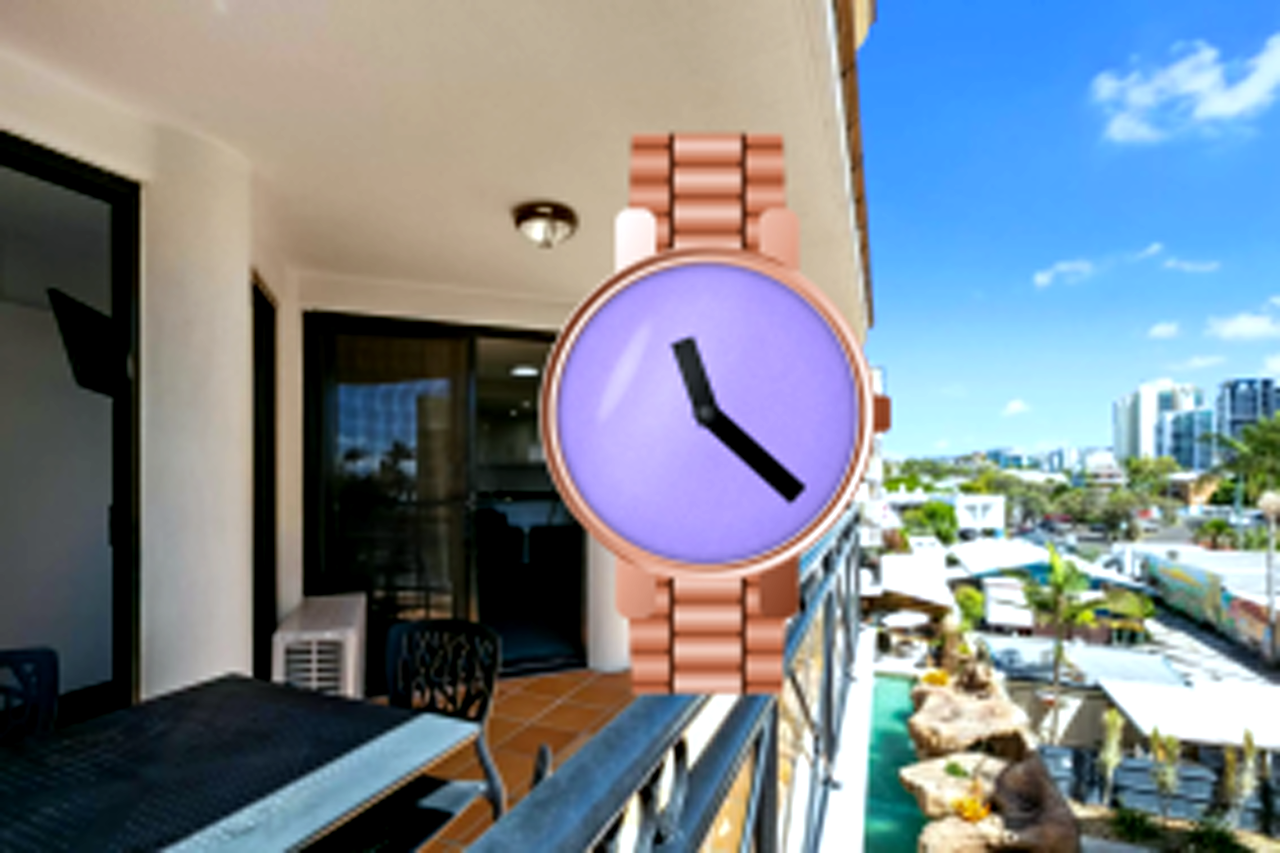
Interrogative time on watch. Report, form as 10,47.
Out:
11,22
